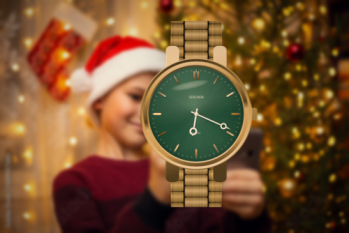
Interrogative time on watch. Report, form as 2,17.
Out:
6,19
